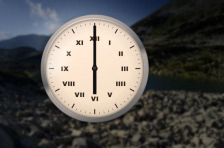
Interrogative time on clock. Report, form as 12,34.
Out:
6,00
